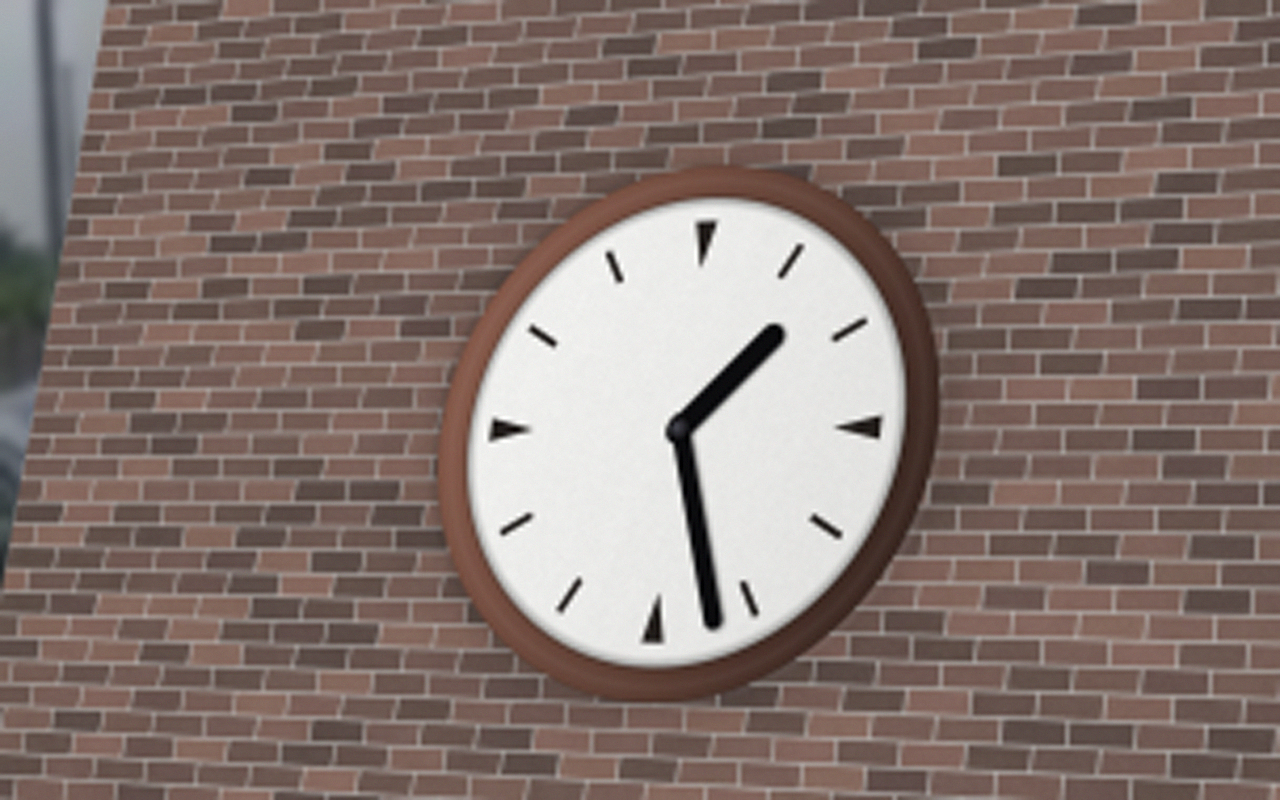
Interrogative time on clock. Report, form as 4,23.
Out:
1,27
